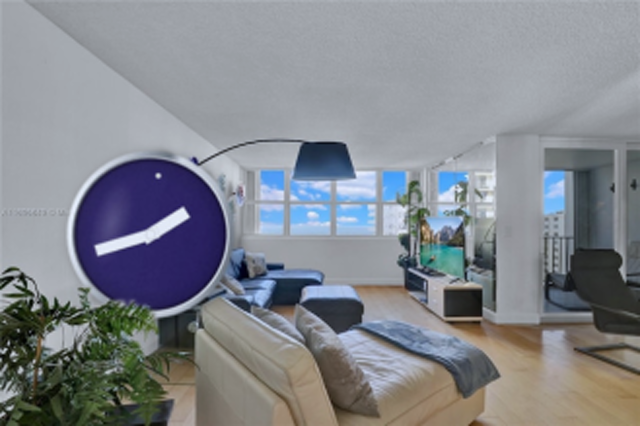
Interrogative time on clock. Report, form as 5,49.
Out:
1,41
